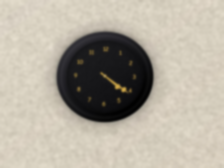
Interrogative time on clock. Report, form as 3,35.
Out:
4,21
